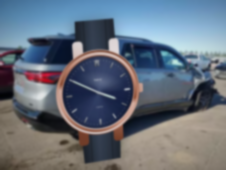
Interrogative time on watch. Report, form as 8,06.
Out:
3,50
